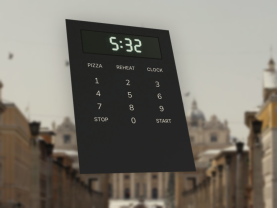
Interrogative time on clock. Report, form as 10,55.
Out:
5,32
